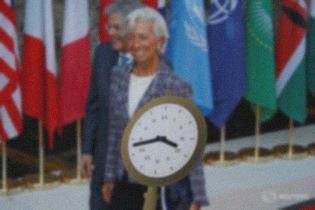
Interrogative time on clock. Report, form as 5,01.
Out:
3,43
